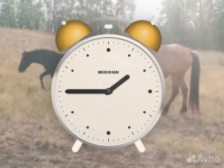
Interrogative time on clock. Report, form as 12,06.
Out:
1,45
